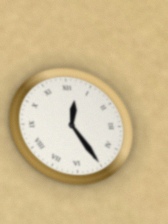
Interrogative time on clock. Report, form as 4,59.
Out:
12,25
